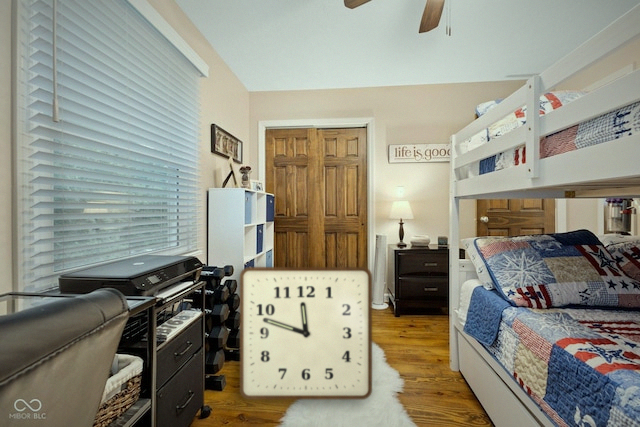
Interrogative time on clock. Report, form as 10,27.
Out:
11,48
